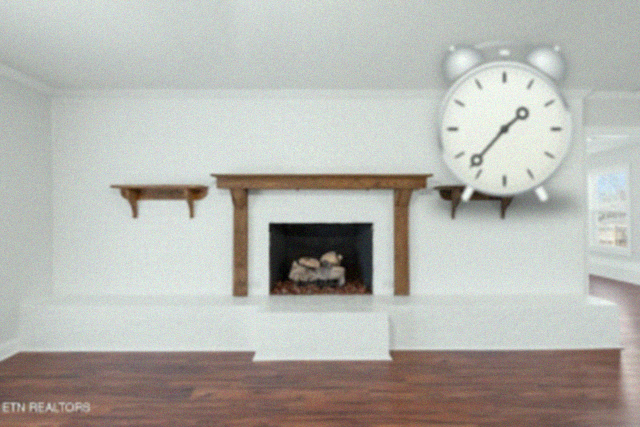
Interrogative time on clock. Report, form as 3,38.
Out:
1,37
